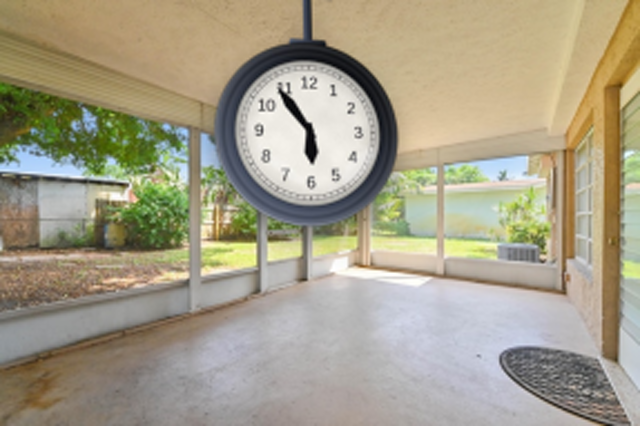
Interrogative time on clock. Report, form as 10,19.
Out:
5,54
